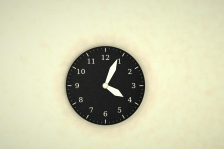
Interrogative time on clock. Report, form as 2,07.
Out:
4,04
